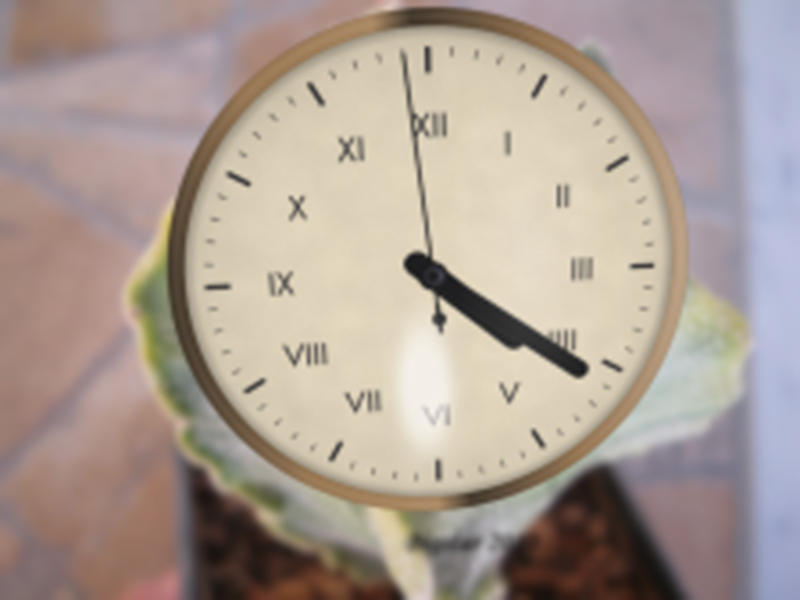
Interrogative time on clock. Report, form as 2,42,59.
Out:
4,20,59
